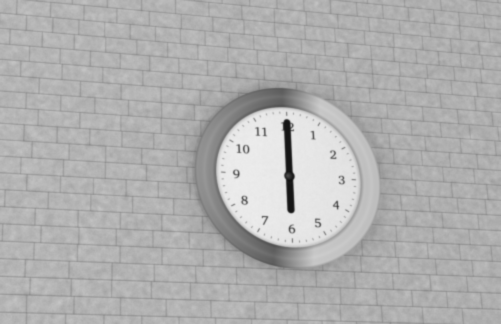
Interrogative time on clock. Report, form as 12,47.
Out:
6,00
